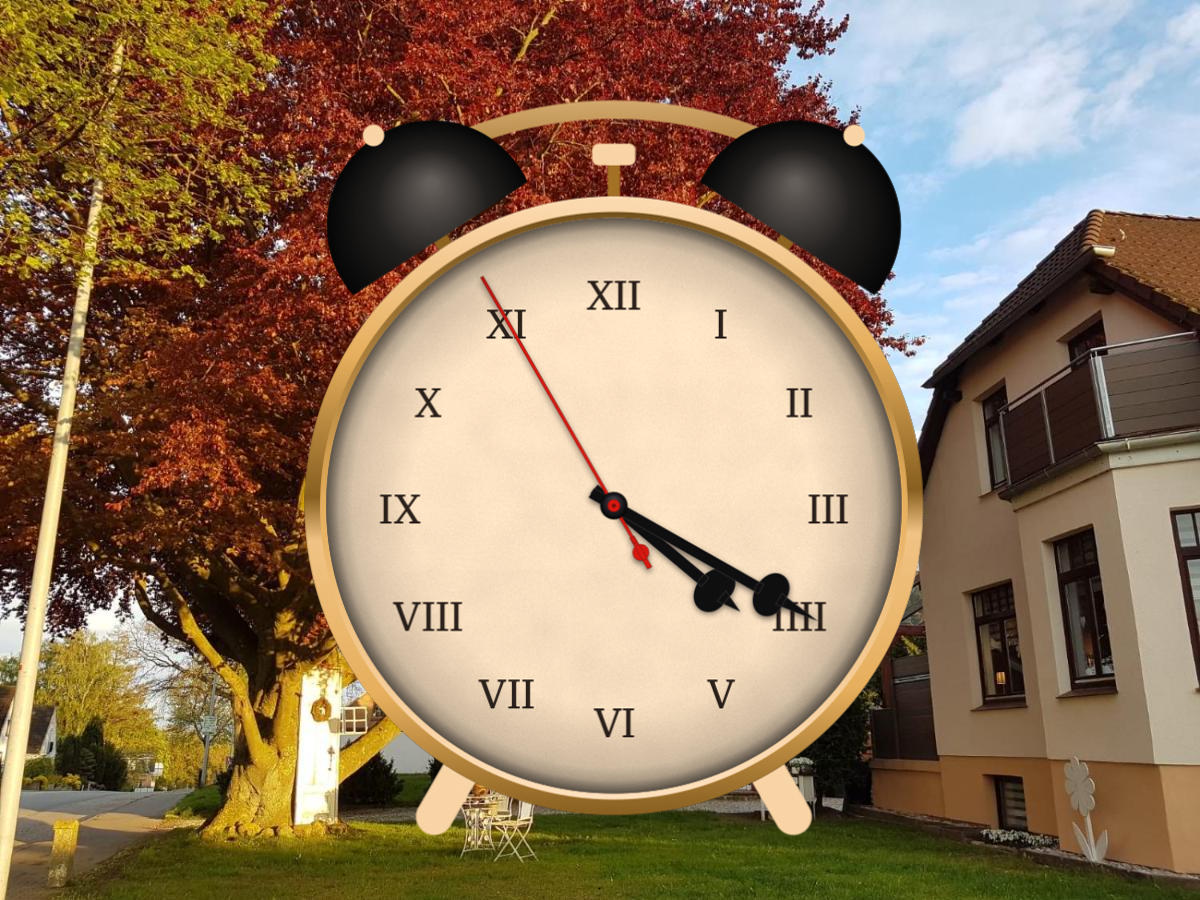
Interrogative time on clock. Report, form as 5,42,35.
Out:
4,19,55
